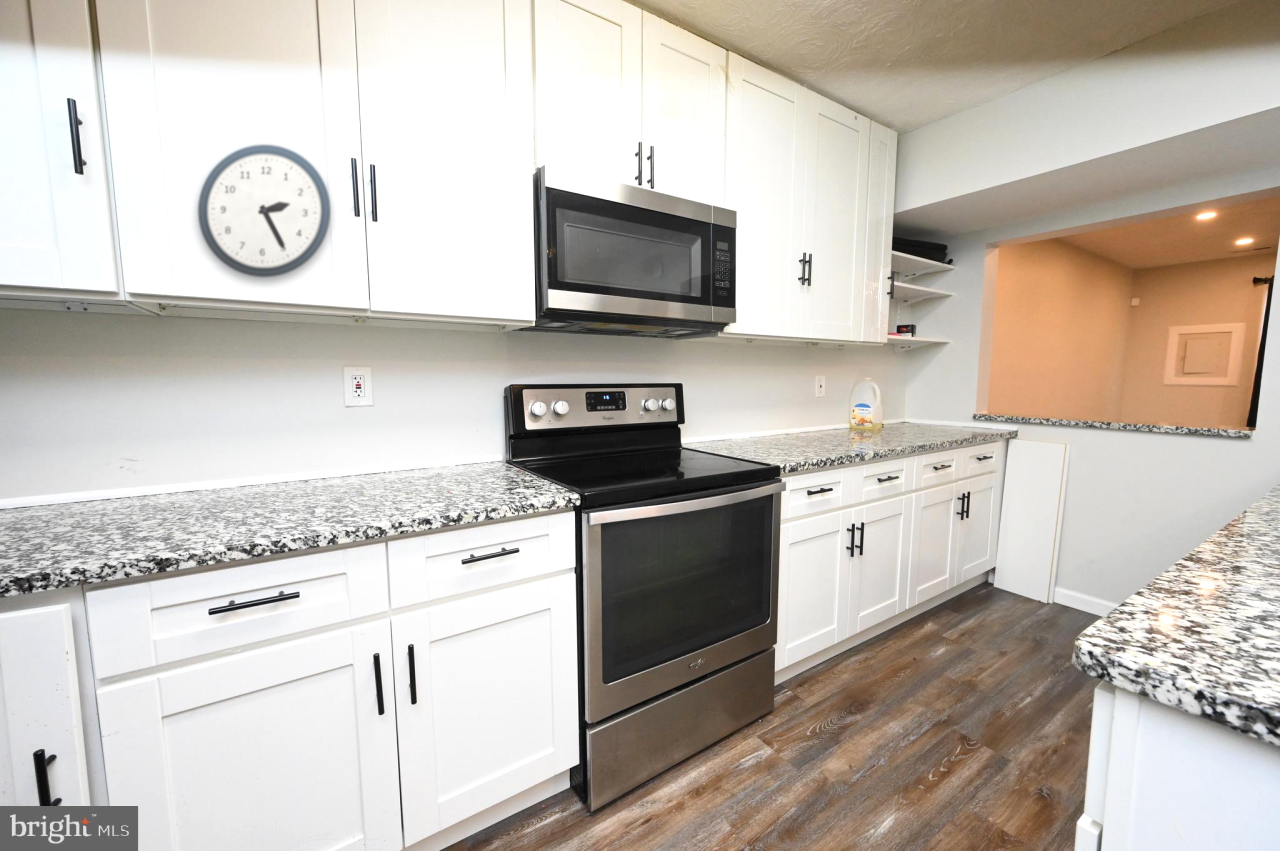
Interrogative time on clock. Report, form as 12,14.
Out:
2,25
